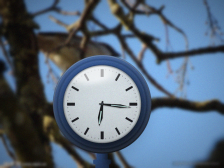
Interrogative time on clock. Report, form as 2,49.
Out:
6,16
